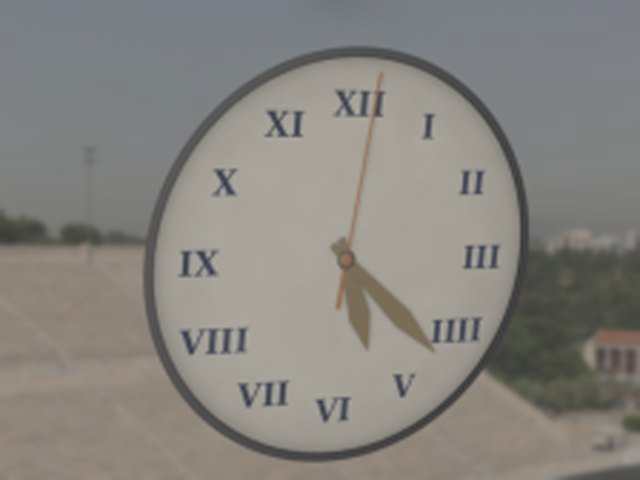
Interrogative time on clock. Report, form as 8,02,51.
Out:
5,22,01
